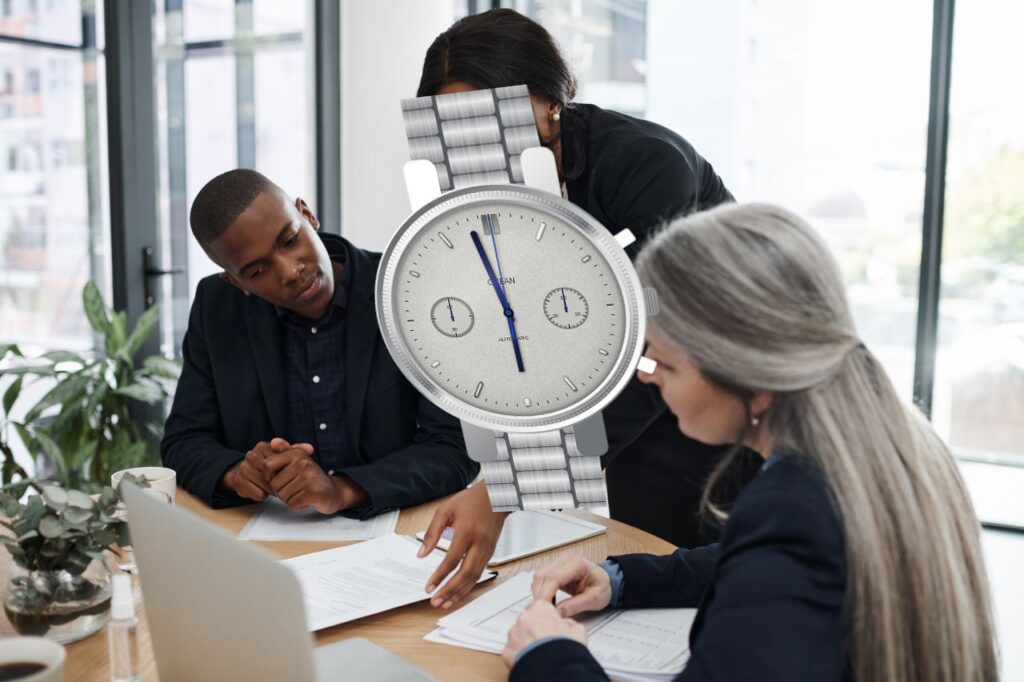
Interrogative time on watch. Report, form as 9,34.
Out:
5,58
